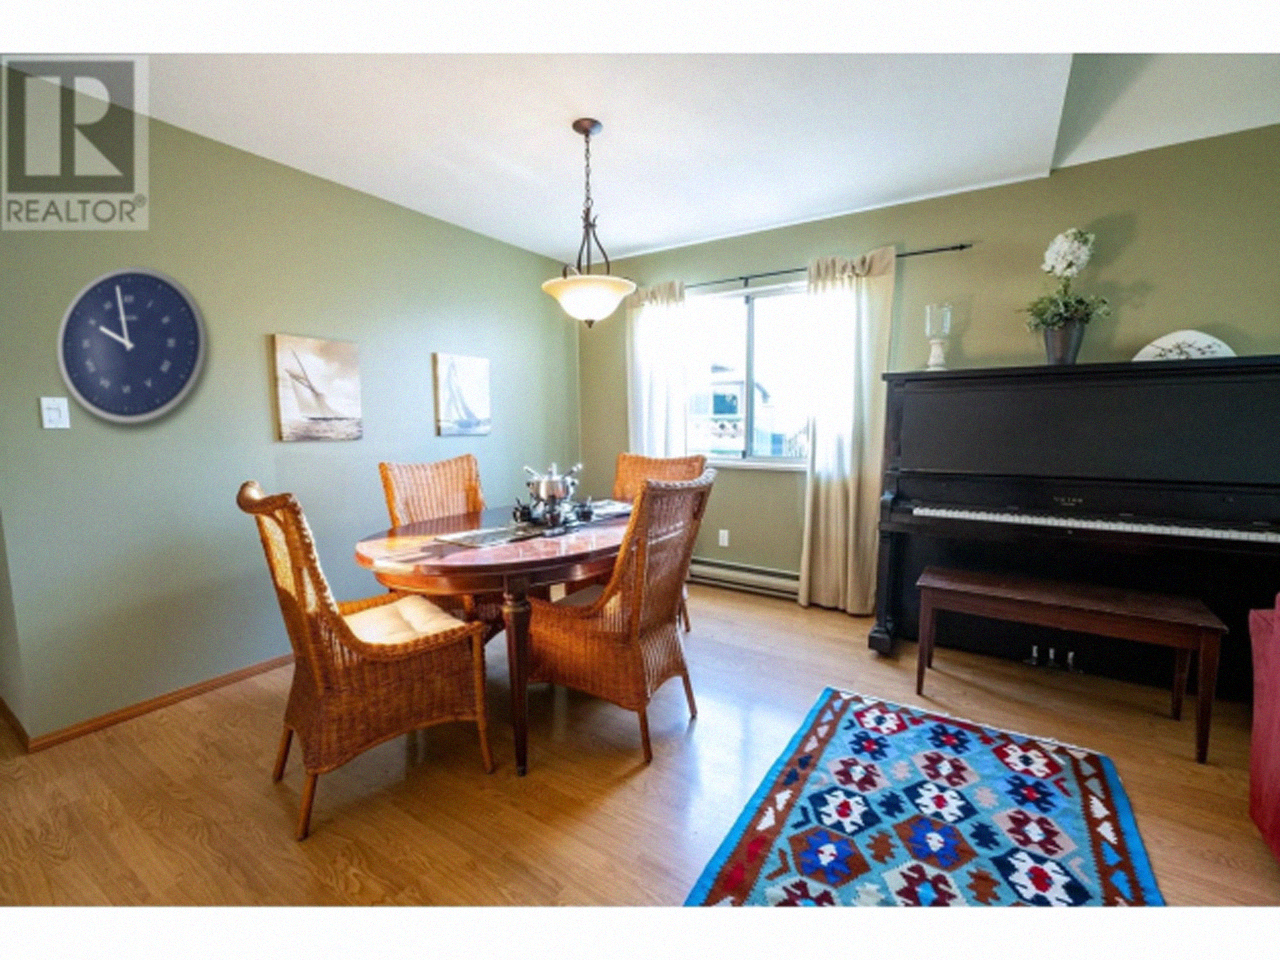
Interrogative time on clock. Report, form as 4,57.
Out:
9,58
